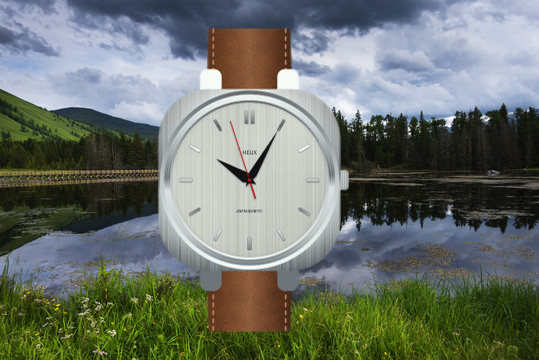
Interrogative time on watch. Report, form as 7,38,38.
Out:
10,04,57
